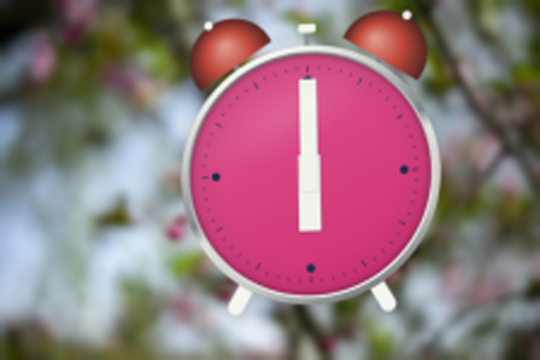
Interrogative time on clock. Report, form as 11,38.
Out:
6,00
